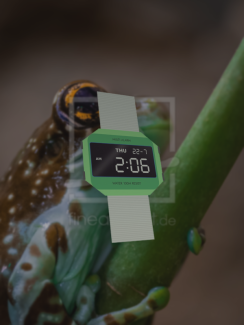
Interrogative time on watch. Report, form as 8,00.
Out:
2,06
